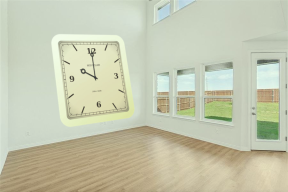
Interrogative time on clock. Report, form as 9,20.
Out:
10,00
